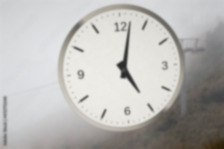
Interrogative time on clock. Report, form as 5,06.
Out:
5,02
